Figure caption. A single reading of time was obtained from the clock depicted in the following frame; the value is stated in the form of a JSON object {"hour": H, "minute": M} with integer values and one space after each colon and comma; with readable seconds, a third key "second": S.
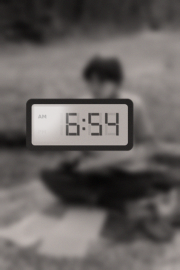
{"hour": 6, "minute": 54}
